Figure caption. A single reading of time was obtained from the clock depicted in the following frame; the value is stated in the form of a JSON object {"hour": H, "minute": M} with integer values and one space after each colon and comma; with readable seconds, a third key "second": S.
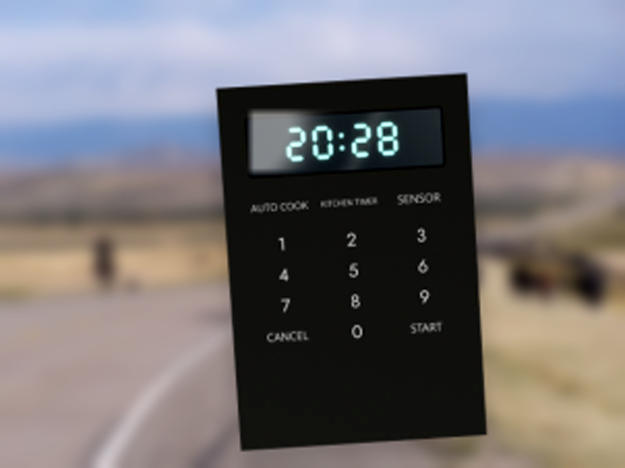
{"hour": 20, "minute": 28}
